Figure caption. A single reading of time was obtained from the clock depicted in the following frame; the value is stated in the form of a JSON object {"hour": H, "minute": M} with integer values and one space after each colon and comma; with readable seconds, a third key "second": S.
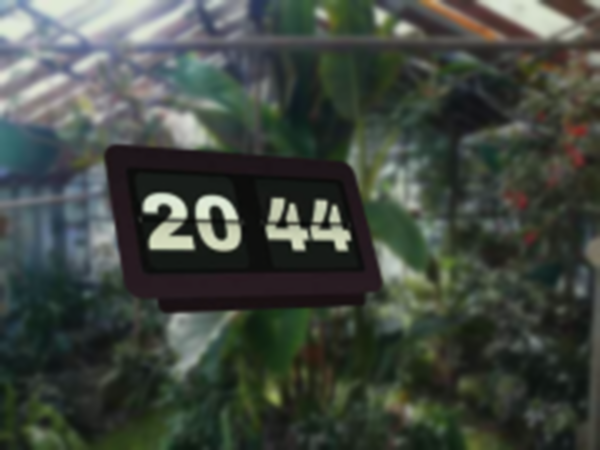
{"hour": 20, "minute": 44}
